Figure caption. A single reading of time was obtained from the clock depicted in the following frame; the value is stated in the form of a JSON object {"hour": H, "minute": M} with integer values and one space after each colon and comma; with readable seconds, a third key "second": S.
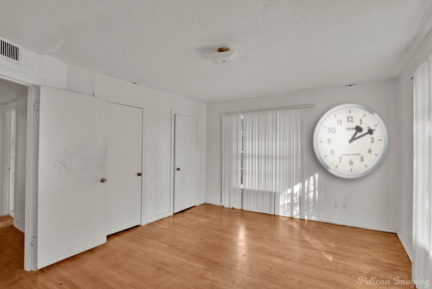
{"hour": 1, "minute": 11}
